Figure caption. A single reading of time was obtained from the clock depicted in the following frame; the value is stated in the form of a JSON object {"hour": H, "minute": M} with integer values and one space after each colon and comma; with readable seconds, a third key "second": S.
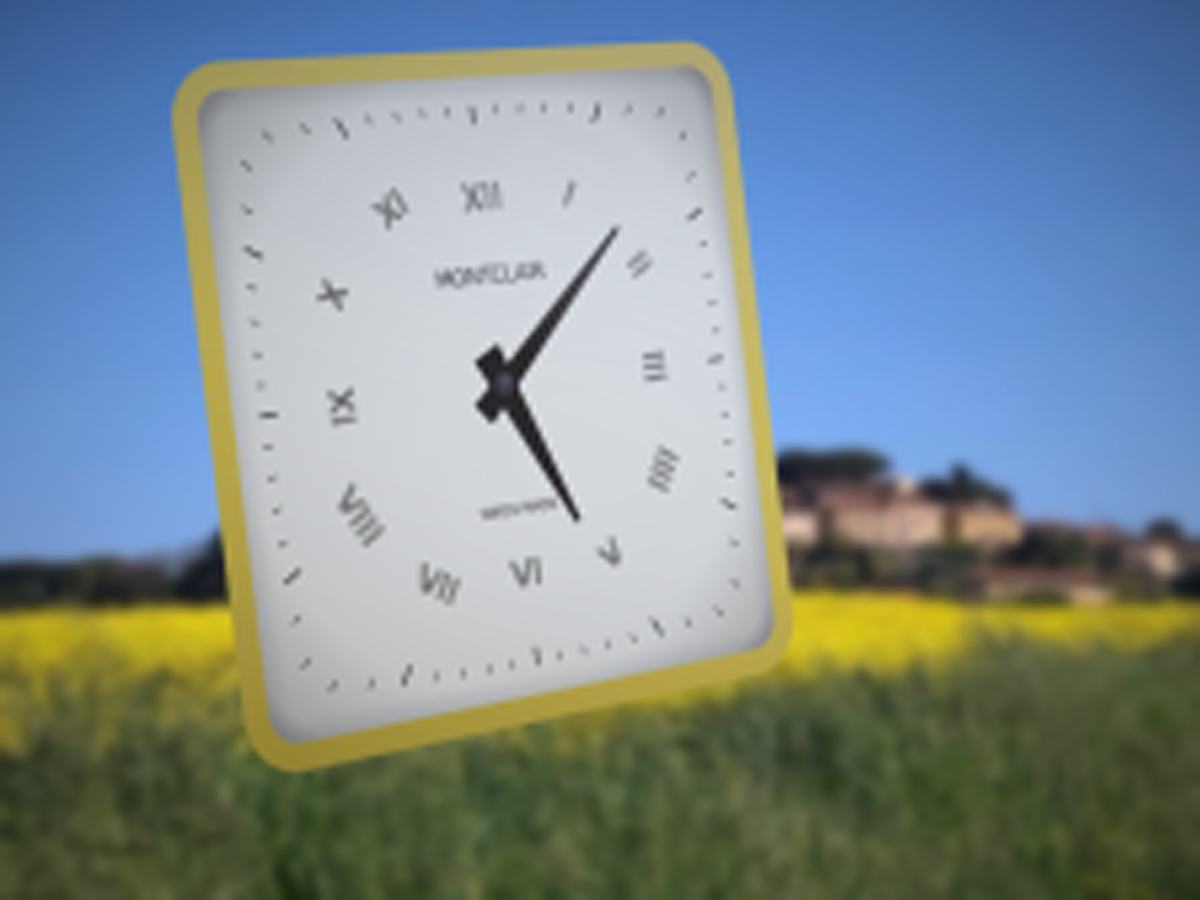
{"hour": 5, "minute": 8}
